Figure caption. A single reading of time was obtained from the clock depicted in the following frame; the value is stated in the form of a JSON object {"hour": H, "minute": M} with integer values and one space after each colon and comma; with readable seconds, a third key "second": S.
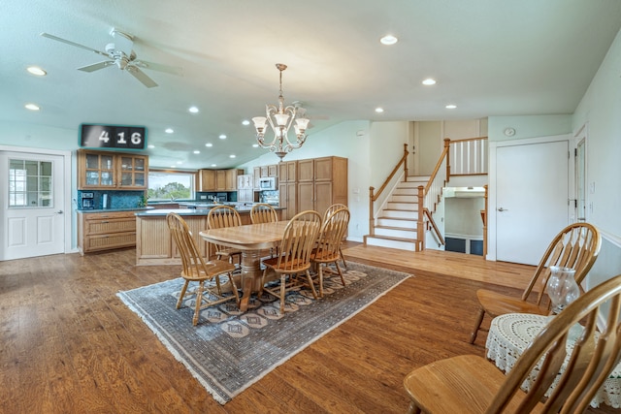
{"hour": 4, "minute": 16}
